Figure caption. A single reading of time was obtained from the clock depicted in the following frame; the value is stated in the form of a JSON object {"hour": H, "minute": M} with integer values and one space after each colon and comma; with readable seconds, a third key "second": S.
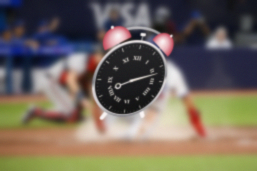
{"hour": 8, "minute": 12}
